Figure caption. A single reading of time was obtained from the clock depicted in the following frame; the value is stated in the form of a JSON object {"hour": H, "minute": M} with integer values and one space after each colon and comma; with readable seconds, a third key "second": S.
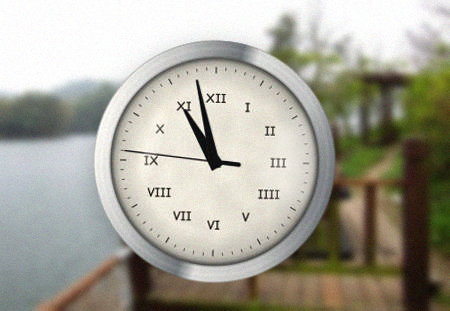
{"hour": 10, "minute": 57, "second": 46}
